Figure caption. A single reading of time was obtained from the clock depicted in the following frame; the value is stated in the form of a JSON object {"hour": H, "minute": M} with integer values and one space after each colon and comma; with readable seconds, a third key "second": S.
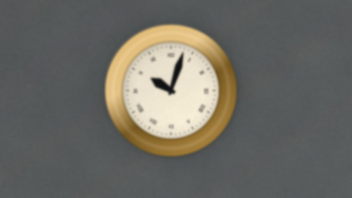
{"hour": 10, "minute": 3}
